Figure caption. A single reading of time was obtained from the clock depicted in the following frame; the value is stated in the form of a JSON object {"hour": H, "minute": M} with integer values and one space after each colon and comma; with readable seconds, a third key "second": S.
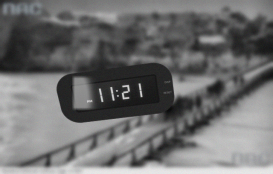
{"hour": 11, "minute": 21}
